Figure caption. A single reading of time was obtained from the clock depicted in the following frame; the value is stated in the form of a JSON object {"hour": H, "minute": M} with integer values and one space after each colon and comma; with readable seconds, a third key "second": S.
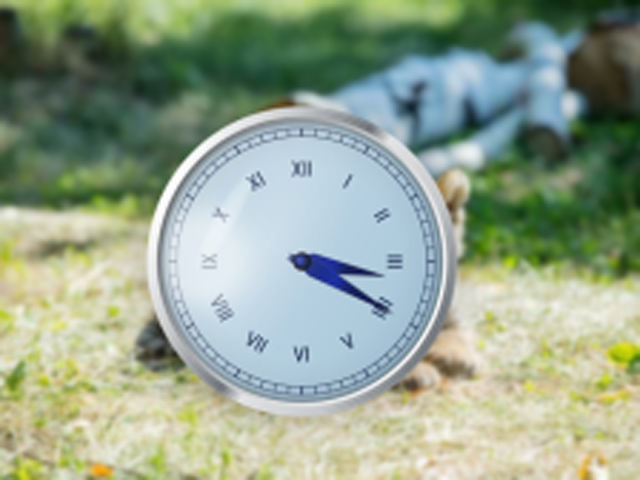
{"hour": 3, "minute": 20}
